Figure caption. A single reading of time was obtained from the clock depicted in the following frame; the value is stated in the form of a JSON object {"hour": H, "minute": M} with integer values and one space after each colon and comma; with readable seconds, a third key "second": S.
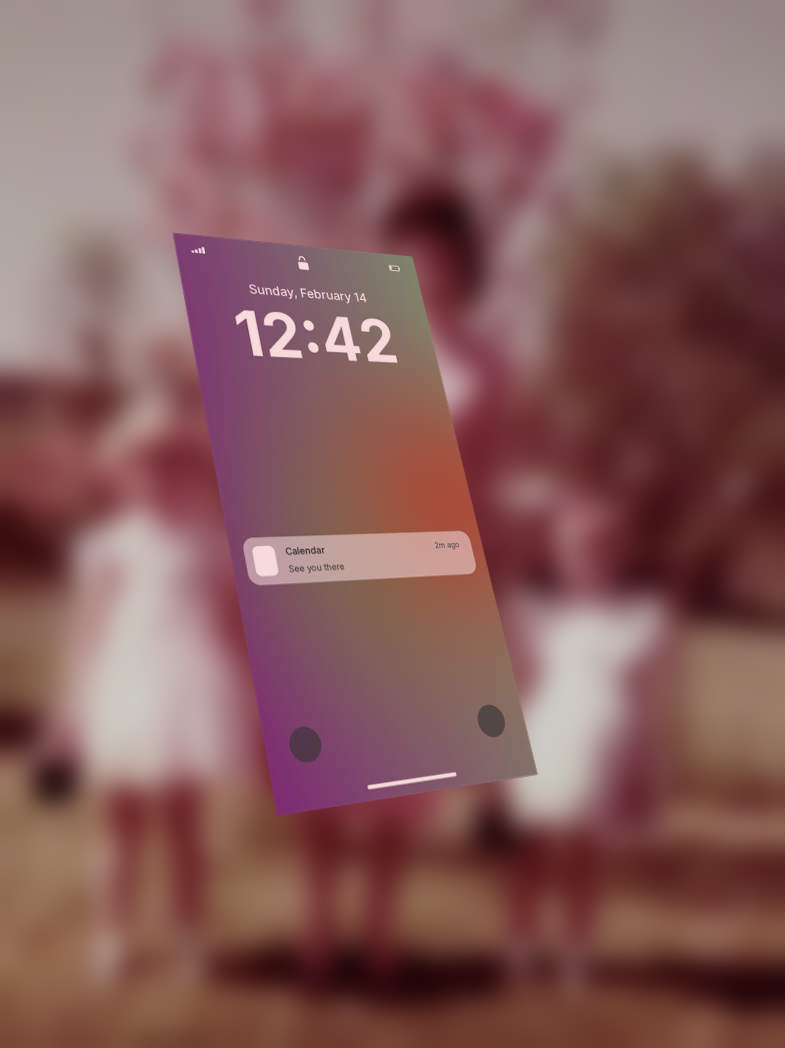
{"hour": 12, "minute": 42}
